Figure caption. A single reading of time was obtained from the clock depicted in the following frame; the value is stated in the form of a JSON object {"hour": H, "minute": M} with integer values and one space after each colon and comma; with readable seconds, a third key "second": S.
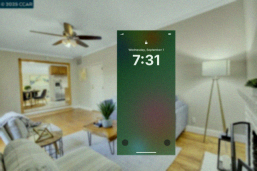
{"hour": 7, "minute": 31}
